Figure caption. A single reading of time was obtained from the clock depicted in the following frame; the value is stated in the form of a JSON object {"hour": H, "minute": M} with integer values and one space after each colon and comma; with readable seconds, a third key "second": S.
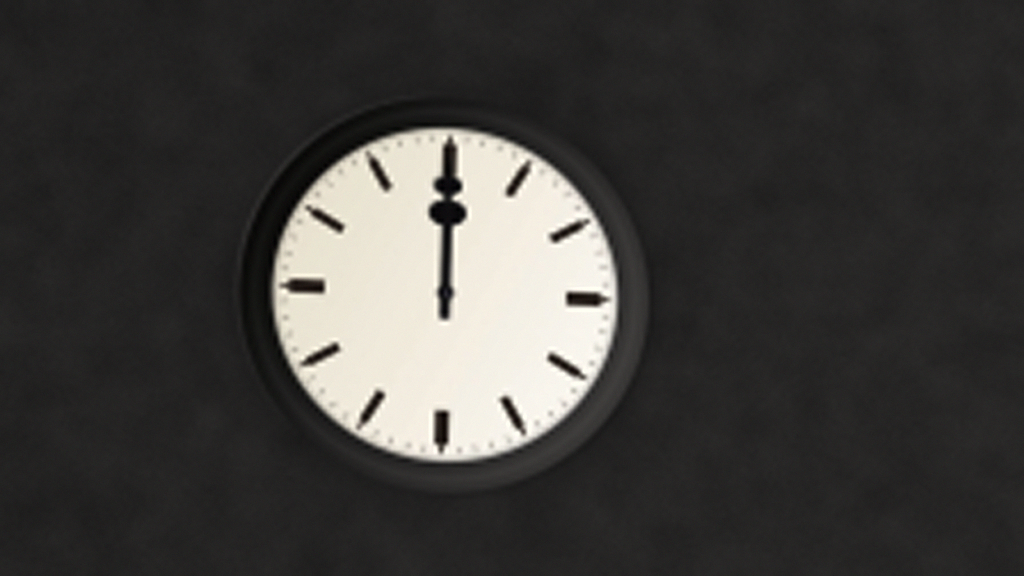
{"hour": 12, "minute": 0}
